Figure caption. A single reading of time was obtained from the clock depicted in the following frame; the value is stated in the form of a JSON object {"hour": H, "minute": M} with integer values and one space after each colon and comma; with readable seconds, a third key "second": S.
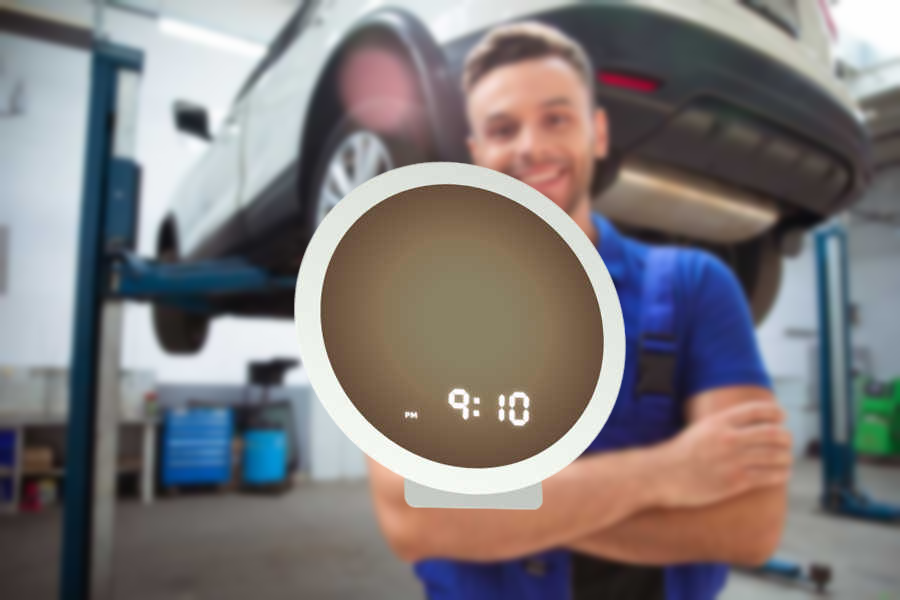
{"hour": 9, "minute": 10}
